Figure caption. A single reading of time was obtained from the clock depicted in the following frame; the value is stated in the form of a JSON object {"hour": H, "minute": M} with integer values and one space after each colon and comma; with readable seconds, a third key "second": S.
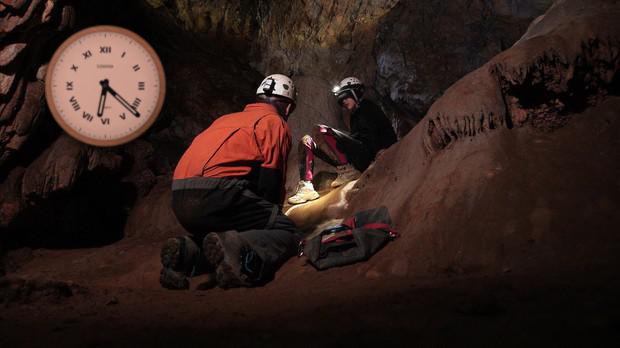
{"hour": 6, "minute": 22}
